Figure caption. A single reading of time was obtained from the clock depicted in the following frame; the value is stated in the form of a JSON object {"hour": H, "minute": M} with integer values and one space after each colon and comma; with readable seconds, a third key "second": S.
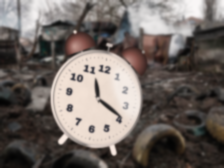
{"hour": 11, "minute": 19}
